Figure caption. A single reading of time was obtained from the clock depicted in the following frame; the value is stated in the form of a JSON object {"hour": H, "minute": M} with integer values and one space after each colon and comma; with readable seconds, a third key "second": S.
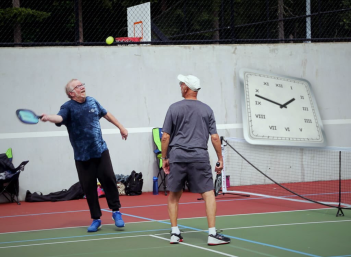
{"hour": 1, "minute": 48}
